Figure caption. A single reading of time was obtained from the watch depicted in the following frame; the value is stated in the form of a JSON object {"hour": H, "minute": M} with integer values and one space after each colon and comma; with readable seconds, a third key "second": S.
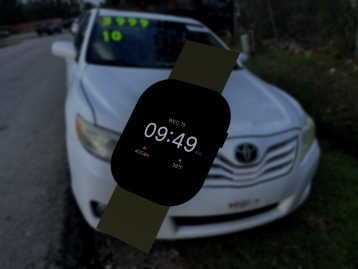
{"hour": 9, "minute": 49}
